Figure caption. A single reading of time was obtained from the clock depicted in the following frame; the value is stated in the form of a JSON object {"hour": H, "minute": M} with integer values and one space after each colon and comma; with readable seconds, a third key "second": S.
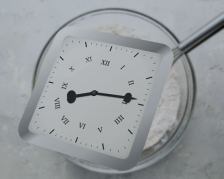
{"hour": 8, "minute": 14}
